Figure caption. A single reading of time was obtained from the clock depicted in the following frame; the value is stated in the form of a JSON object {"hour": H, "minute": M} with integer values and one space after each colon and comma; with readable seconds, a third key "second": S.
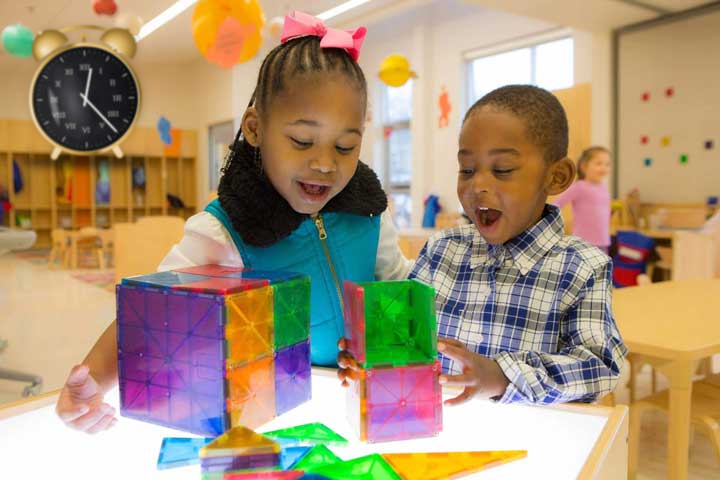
{"hour": 12, "minute": 23}
